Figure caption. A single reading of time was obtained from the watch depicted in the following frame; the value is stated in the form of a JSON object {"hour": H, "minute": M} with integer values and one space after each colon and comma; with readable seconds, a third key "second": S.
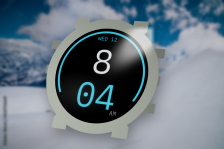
{"hour": 8, "minute": 4}
